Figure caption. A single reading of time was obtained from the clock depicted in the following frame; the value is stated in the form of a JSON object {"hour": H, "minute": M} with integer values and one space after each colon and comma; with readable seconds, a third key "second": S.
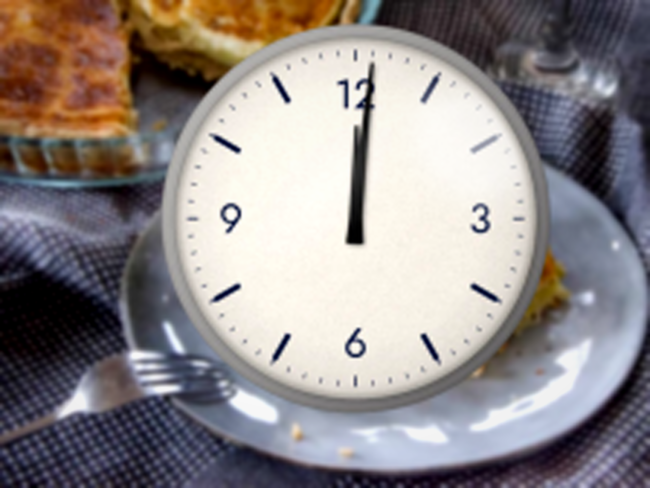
{"hour": 12, "minute": 1}
